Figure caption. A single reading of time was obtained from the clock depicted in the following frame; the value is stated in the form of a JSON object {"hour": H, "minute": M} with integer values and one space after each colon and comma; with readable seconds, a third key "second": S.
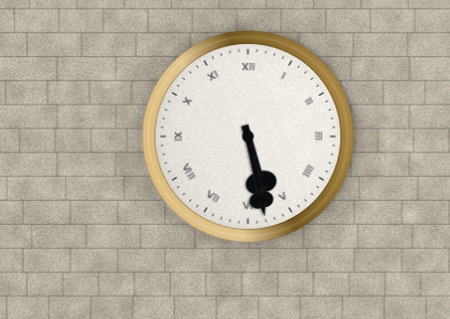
{"hour": 5, "minute": 28}
